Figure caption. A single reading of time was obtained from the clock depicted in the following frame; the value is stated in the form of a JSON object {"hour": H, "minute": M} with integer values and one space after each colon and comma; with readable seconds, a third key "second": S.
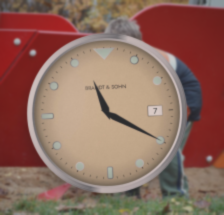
{"hour": 11, "minute": 20}
